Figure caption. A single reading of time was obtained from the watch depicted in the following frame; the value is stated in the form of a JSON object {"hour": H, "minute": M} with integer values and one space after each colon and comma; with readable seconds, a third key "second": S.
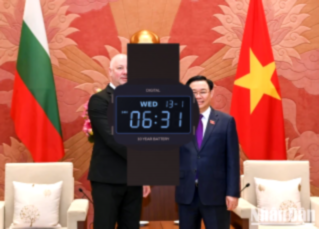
{"hour": 6, "minute": 31}
